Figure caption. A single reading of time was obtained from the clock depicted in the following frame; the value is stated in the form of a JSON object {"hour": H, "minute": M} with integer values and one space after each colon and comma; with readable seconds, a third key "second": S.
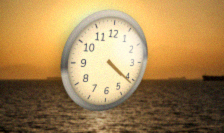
{"hour": 4, "minute": 21}
